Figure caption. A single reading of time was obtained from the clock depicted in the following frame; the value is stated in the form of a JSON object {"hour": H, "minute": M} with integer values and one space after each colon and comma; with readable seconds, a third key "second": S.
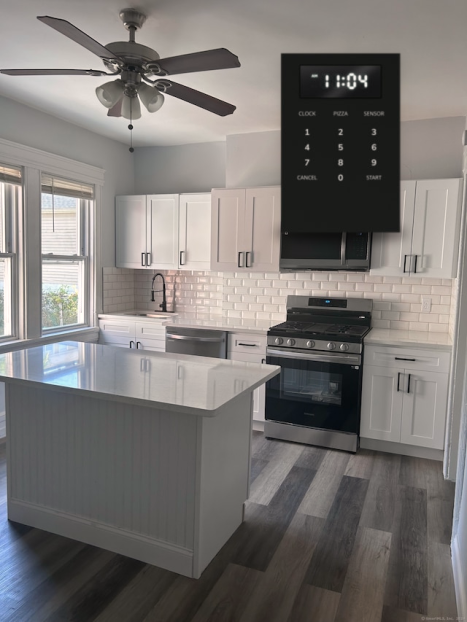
{"hour": 11, "minute": 4}
